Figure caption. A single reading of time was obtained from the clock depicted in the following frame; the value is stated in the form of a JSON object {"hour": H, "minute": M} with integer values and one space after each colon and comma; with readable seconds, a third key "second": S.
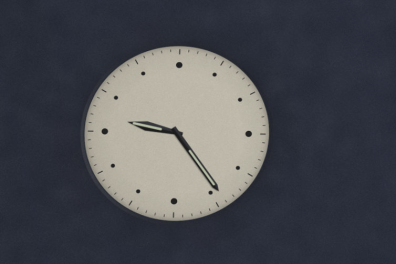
{"hour": 9, "minute": 24}
